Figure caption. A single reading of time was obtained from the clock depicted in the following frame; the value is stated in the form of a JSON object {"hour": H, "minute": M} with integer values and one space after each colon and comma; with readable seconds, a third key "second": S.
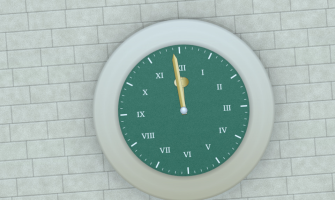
{"hour": 11, "minute": 59}
